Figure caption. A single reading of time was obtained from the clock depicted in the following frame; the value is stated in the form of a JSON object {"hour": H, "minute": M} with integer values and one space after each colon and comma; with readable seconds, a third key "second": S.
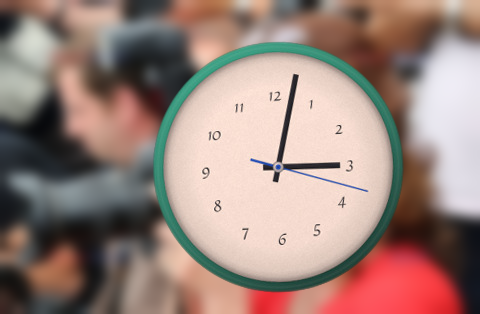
{"hour": 3, "minute": 2, "second": 18}
